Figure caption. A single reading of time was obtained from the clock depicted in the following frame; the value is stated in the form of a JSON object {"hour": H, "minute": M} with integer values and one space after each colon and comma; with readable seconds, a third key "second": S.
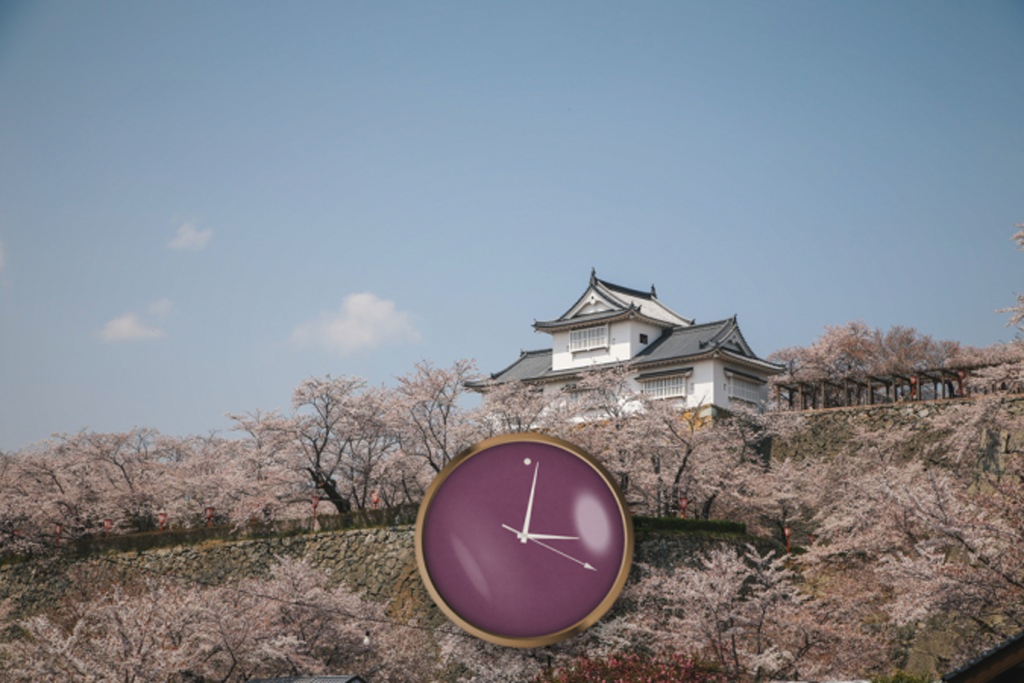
{"hour": 3, "minute": 1, "second": 19}
